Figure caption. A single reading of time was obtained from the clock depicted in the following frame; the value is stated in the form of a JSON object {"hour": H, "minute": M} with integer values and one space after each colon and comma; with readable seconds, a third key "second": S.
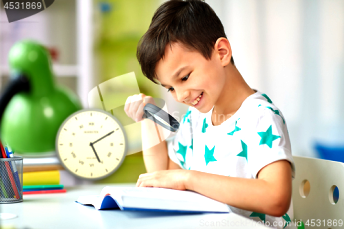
{"hour": 5, "minute": 10}
